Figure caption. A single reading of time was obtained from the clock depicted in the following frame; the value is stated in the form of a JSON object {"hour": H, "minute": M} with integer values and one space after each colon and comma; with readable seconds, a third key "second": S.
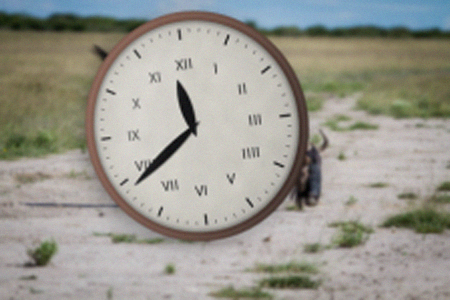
{"hour": 11, "minute": 39}
